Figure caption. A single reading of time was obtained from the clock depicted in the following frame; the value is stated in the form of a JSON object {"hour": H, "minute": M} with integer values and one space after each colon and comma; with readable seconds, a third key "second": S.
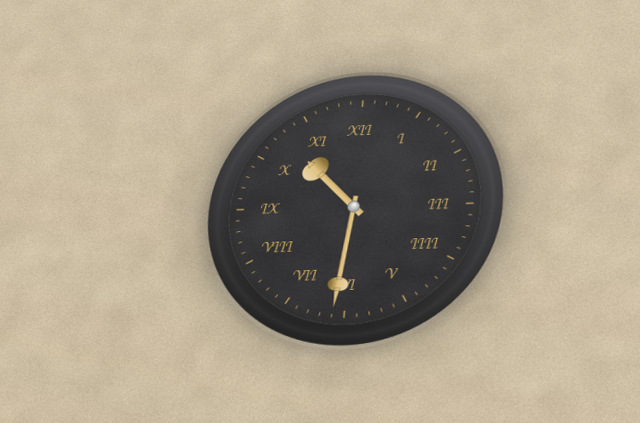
{"hour": 10, "minute": 31}
